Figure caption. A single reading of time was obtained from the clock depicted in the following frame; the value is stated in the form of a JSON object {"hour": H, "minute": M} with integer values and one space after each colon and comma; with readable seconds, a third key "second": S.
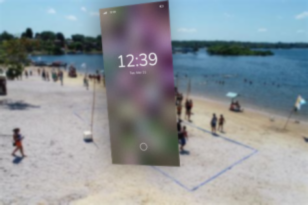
{"hour": 12, "minute": 39}
